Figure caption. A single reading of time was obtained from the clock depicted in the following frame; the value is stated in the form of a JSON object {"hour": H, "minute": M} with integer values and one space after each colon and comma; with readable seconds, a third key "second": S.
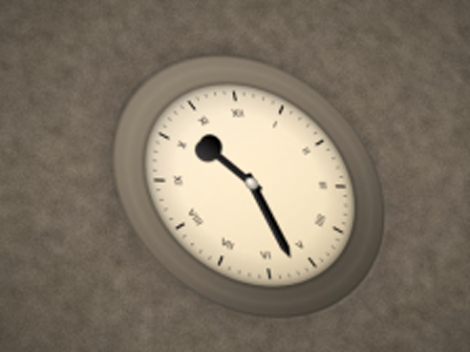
{"hour": 10, "minute": 27}
